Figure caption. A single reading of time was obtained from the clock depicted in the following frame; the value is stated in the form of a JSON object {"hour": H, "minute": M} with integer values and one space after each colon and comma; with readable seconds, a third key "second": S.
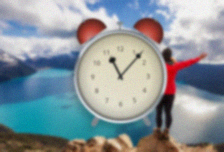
{"hour": 11, "minute": 7}
